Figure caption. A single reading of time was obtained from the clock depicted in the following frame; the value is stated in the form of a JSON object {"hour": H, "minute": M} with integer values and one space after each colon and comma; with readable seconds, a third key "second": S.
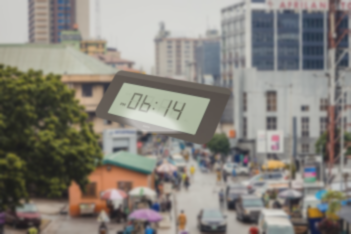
{"hour": 6, "minute": 14}
